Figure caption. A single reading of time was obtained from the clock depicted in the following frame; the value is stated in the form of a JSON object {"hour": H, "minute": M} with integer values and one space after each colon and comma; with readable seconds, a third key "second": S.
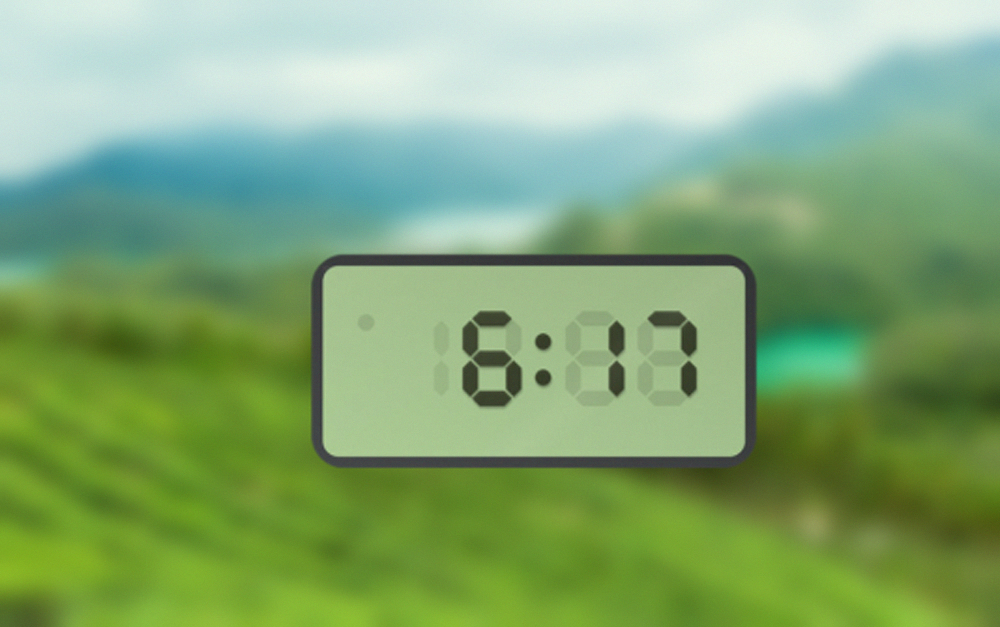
{"hour": 6, "minute": 17}
